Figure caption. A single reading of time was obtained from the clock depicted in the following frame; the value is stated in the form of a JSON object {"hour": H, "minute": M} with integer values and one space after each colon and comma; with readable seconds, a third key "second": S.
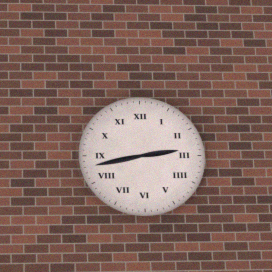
{"hour": 2, "minute": 43}
